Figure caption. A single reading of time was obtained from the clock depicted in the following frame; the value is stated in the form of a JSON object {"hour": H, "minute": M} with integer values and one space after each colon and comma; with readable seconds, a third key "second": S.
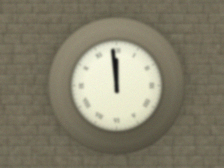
{"hour": 11, "minute": 59}
